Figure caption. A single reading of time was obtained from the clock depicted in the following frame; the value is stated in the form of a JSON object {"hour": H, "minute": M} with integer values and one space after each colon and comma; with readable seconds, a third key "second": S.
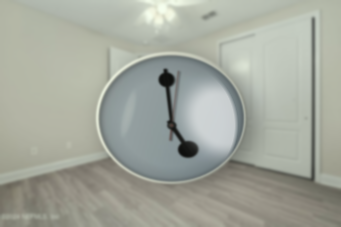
{"hour": 4, "minute": 59, "second": 1}
